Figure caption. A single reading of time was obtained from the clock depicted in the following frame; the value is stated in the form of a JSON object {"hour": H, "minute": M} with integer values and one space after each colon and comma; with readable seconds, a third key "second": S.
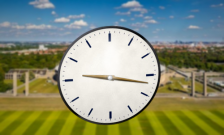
{"hour": 9, "minute": 17}
